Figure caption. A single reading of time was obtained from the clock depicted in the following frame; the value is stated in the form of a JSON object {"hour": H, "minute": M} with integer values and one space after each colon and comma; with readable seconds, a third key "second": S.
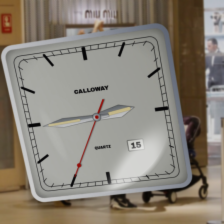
{"hour": 2, "minute": 44, "second": 35}
